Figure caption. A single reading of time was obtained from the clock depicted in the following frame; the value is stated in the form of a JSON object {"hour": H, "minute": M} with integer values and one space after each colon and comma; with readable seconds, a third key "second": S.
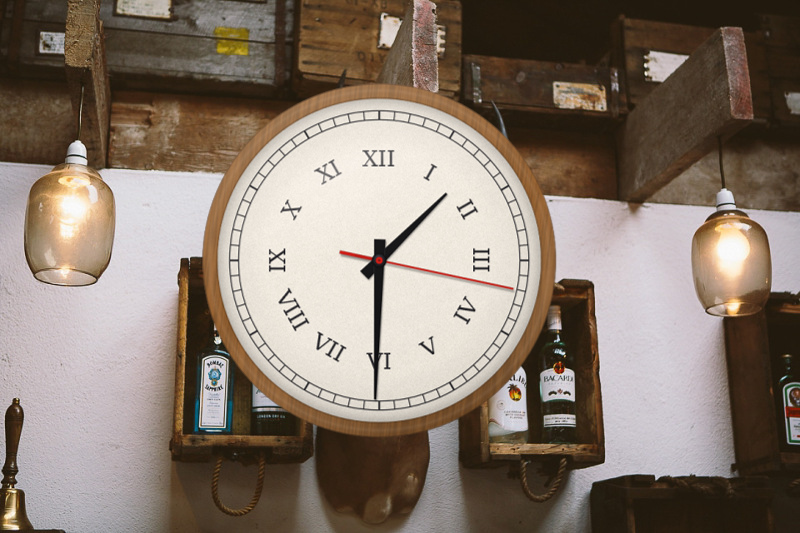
{"hour": 1, "minute": 30, "second": 17}
